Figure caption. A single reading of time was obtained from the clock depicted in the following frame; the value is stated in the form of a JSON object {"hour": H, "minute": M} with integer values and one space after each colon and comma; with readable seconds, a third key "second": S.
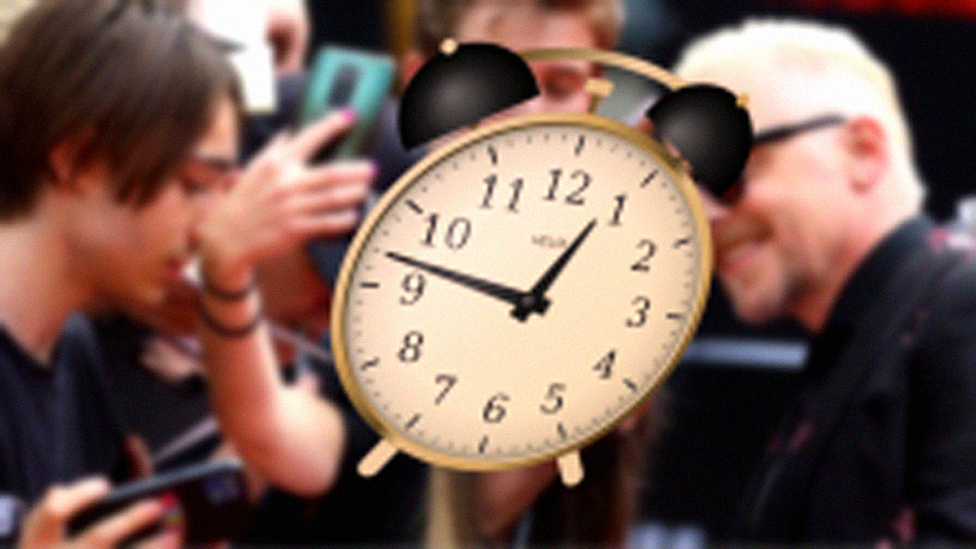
{"hour": 12, "minute": 47}
